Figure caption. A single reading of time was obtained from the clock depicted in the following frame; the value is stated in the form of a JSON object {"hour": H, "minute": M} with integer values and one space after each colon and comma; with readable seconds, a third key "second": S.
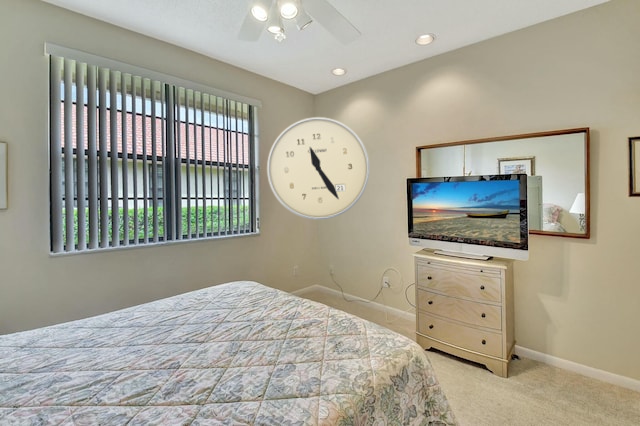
{"hour": 11, "minute": 25}
